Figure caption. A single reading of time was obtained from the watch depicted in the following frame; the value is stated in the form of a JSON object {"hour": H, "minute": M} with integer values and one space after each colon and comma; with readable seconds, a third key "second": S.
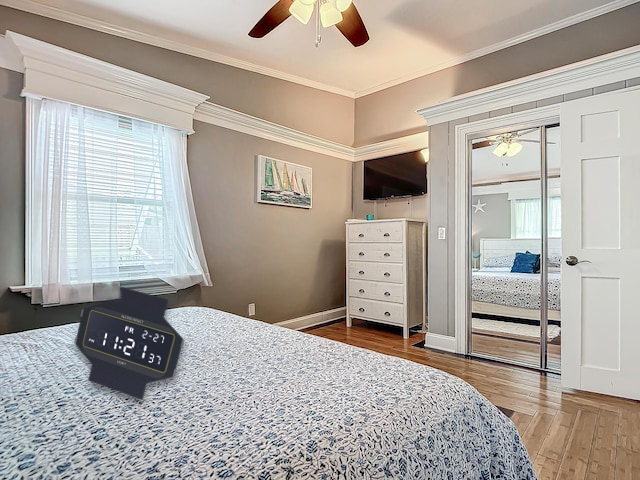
{"hour": 11, "minute": 21, "second": 37}
